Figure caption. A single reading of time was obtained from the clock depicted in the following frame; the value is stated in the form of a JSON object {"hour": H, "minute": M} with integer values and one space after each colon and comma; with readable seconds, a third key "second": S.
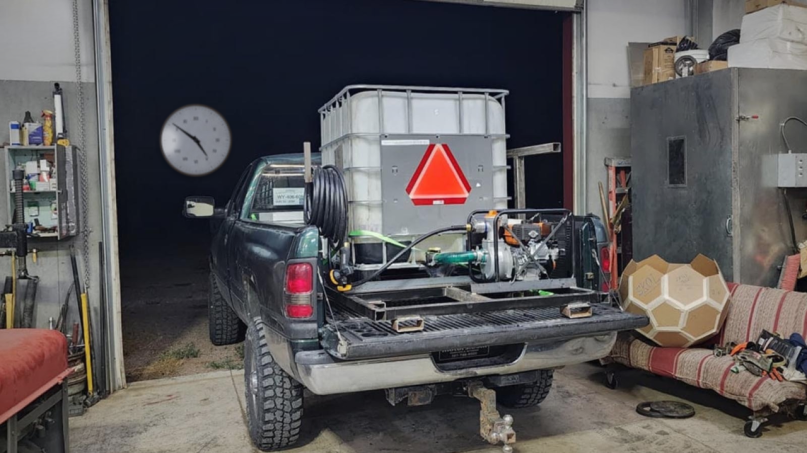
{"hour": 4, "minute": 51}
